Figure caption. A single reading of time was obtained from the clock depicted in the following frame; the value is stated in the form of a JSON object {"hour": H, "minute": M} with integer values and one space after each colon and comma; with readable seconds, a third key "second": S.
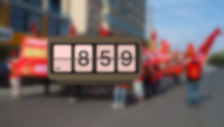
{"hour": 8, "minute": 59}
